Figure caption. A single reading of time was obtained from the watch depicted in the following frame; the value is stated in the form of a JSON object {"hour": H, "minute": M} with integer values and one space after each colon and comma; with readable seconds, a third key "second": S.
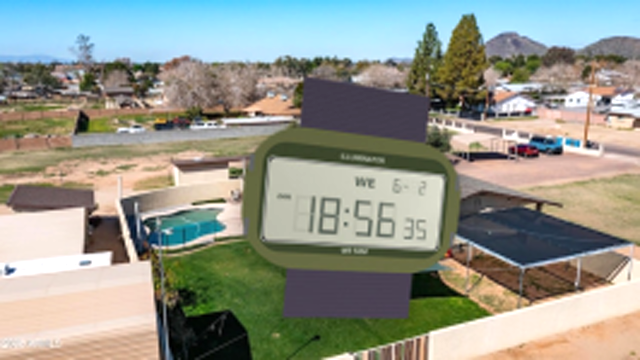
{"hour": 18, "minute": 56, "second": 35}
